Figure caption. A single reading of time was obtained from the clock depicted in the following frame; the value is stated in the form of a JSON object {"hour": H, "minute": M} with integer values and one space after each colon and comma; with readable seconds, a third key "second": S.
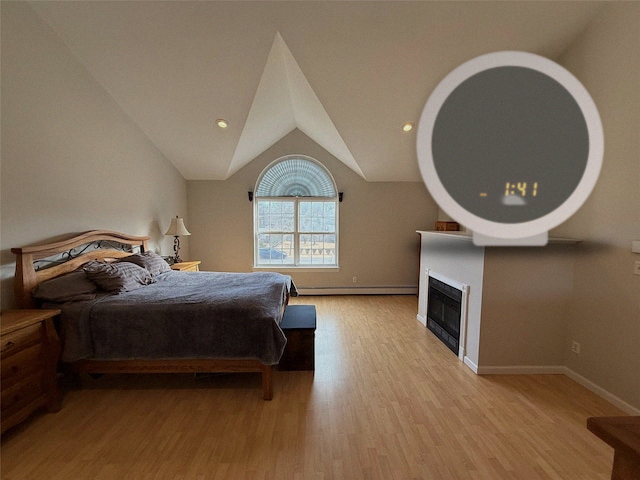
{"hour": 1, "minute": 41}
